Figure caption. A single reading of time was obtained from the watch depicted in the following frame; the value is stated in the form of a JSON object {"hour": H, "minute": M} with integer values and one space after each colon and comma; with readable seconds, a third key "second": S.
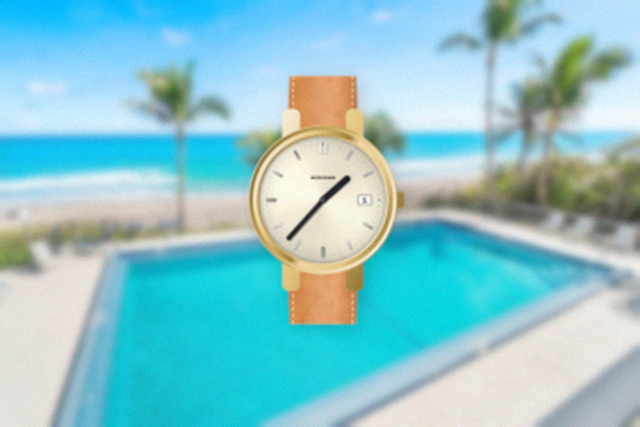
{"hour": 1, "minute": 37}
